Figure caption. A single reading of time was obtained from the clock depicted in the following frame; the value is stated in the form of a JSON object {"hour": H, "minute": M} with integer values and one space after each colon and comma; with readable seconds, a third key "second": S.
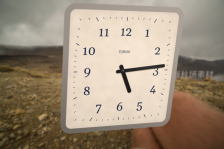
{"hour": 5, "minute": 14}
